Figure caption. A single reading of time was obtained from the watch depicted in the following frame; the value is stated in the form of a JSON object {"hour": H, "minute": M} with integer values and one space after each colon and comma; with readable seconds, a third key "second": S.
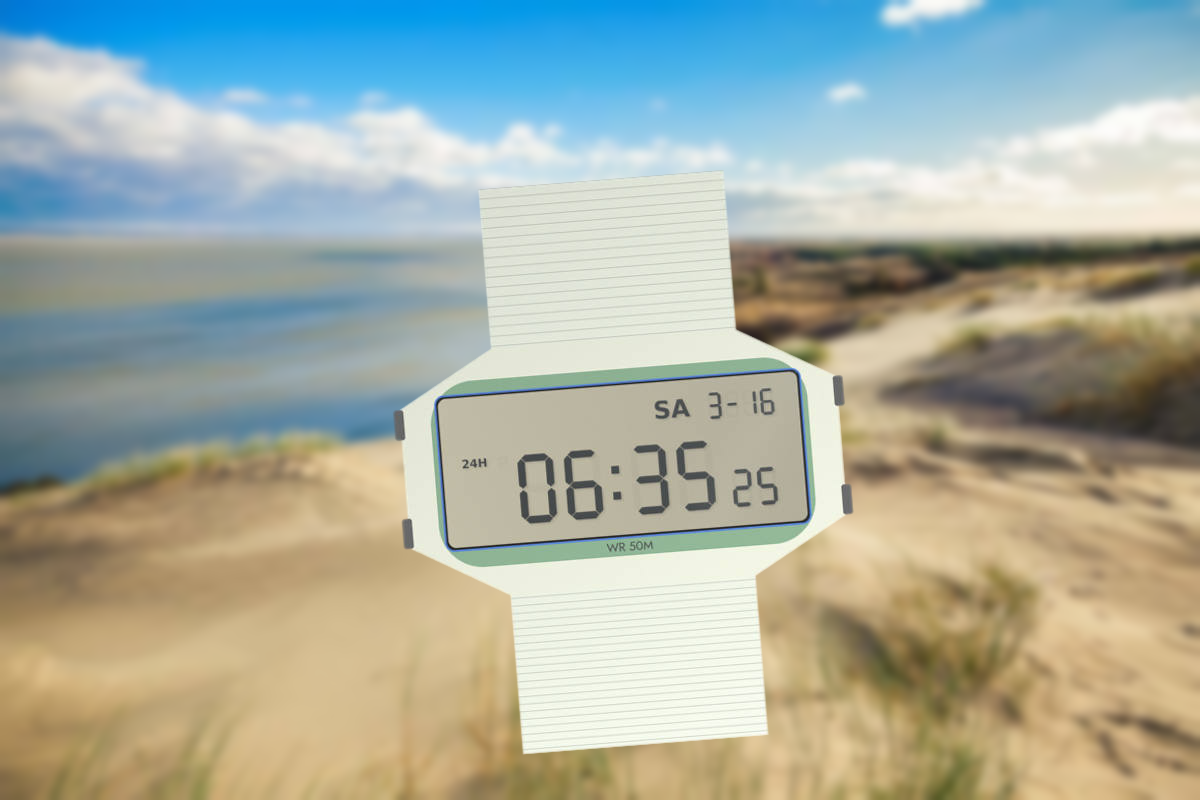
{"hour": 6, "minute": 35, "second": 25}
